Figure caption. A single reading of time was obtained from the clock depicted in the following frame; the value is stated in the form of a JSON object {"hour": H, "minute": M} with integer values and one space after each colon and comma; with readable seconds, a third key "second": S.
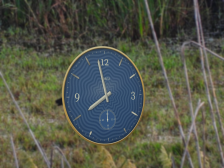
{"hour": 7, "minute": 58}
